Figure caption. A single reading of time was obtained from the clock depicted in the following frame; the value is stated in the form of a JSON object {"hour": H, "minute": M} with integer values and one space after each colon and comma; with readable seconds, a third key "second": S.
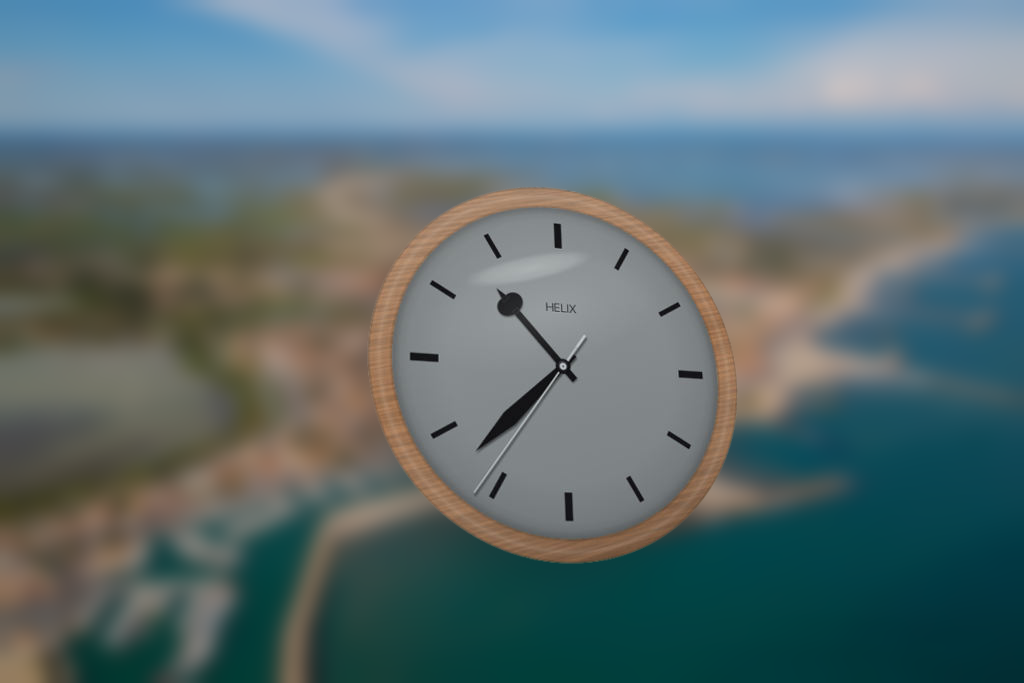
{"hour": 10, "minute": 37, "second": 36}
